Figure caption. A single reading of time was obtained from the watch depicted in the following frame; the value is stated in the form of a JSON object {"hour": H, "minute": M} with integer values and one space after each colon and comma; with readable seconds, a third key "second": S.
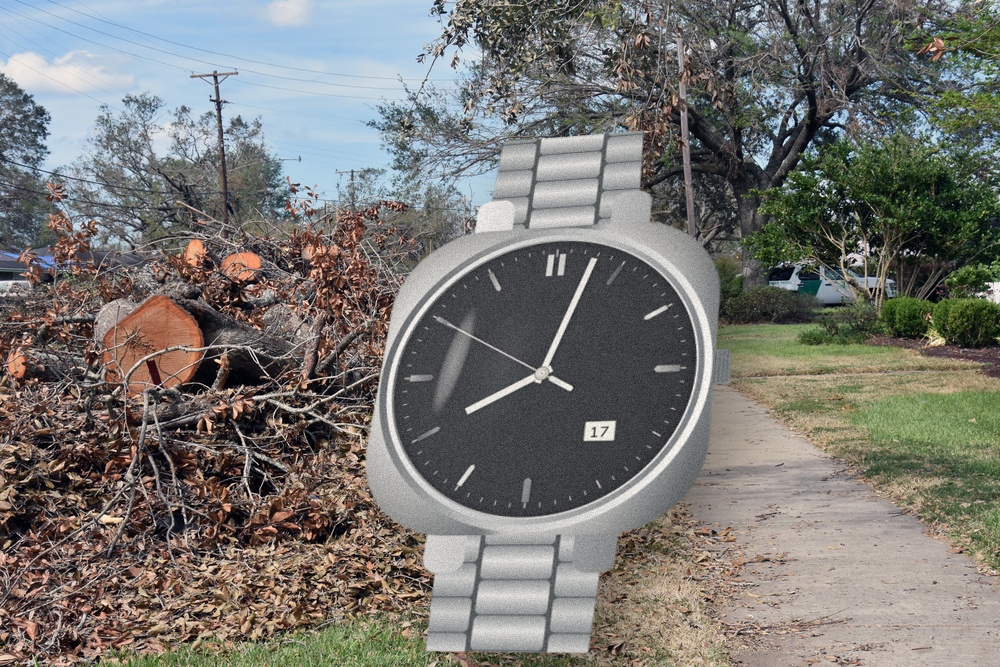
{"hour": 8, "minute": 2, "second": 50}
